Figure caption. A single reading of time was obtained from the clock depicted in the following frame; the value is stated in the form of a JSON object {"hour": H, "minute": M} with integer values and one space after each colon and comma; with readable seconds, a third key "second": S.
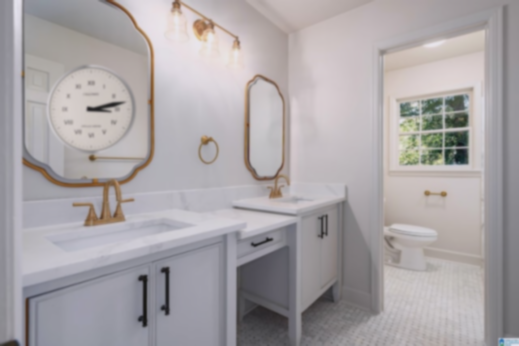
{"hour": 3, "minute": 13}
